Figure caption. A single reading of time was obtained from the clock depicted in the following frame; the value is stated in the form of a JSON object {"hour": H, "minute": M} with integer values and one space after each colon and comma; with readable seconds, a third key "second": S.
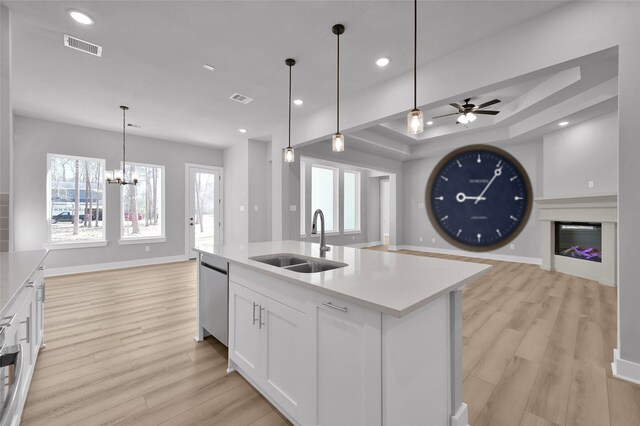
{"hour": 9, "minute": 6}
